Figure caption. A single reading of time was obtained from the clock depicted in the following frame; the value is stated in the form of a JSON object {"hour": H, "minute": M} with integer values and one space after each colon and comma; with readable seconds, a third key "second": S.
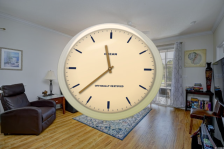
{"hour": 11, "minute": 38}
